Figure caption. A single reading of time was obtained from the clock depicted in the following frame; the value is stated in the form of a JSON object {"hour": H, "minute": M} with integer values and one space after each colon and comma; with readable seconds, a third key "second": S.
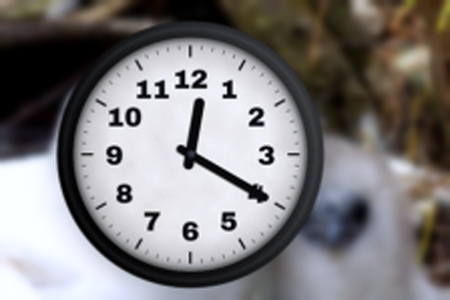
{"hour": 12, "minute": 20}
